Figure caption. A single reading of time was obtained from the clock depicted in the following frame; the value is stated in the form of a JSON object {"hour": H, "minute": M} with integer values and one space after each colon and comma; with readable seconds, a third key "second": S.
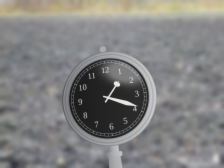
{"hour": 1, "minute": 19}
